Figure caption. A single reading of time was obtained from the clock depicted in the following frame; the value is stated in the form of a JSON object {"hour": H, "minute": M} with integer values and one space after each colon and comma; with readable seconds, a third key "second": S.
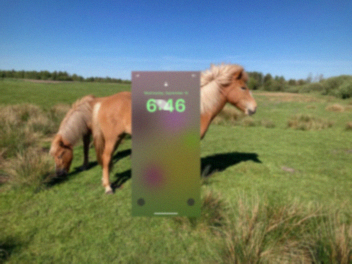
{"hour": 6, "minute": 46}
